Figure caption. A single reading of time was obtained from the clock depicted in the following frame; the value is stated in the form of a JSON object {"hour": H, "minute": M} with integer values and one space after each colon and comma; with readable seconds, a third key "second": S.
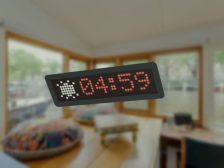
{"hour": 4, "minute": 59}
